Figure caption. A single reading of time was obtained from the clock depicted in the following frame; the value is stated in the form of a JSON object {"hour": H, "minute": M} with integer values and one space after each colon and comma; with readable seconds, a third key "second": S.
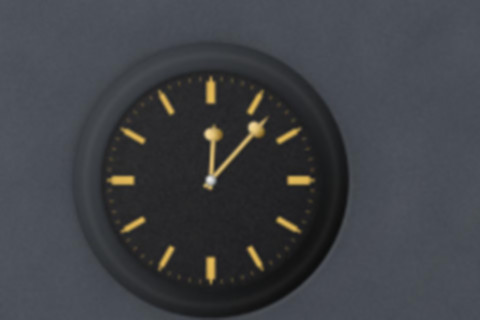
{"hour": 12, "minute": 7}
